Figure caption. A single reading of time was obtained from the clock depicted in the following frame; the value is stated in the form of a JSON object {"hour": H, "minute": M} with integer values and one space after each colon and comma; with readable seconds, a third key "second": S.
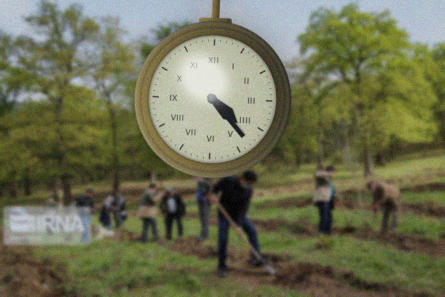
{"hour": 4, "minute": 23}
